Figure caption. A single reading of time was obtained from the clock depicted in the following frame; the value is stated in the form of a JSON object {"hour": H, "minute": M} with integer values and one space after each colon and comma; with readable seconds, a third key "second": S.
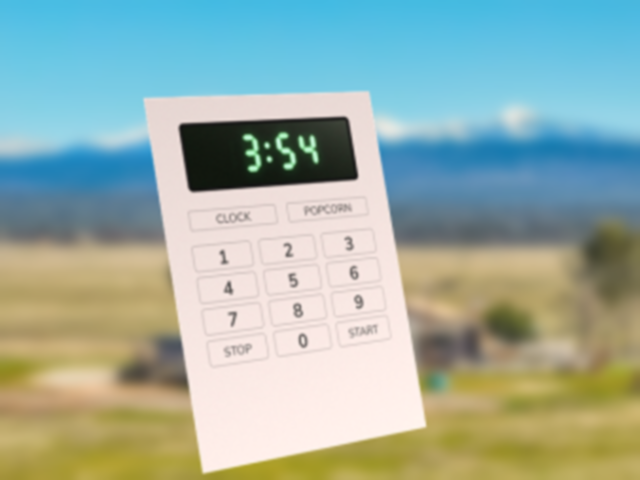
{"hour": 3, "minute": 54}
